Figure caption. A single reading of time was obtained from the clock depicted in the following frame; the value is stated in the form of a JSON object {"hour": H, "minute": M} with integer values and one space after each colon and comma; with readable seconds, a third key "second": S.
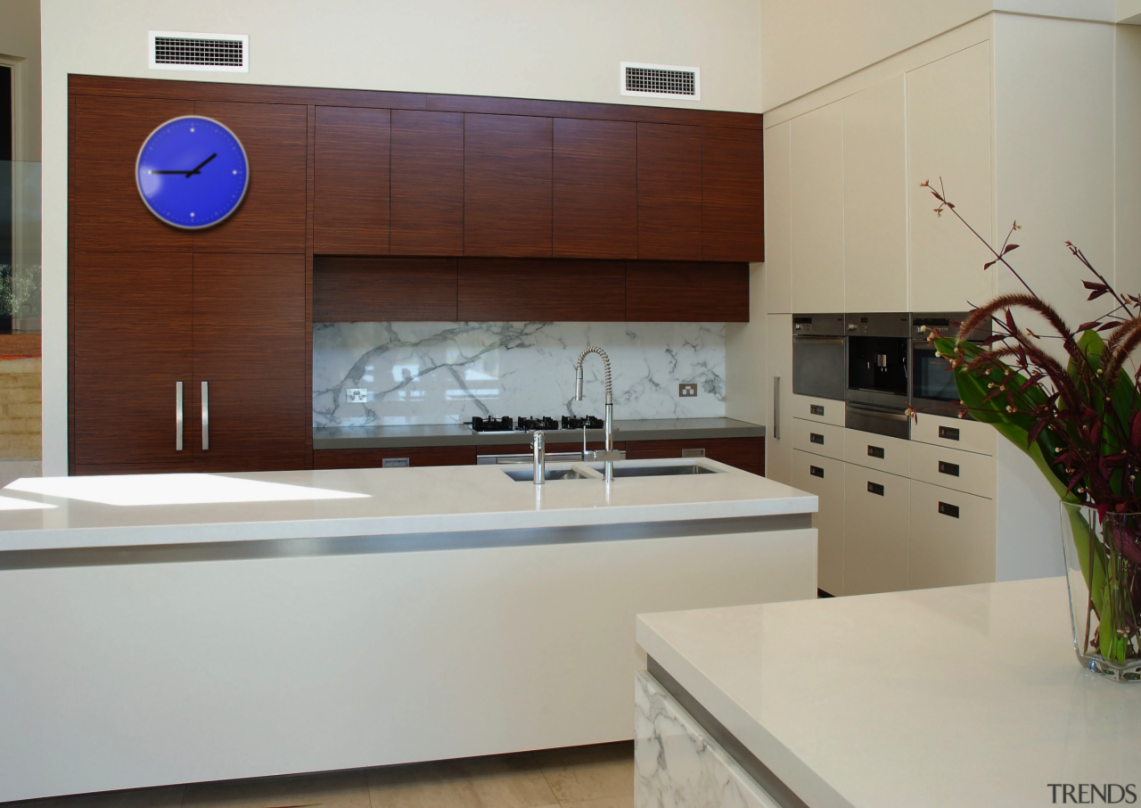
{"hour": 1, "minute": 45}
